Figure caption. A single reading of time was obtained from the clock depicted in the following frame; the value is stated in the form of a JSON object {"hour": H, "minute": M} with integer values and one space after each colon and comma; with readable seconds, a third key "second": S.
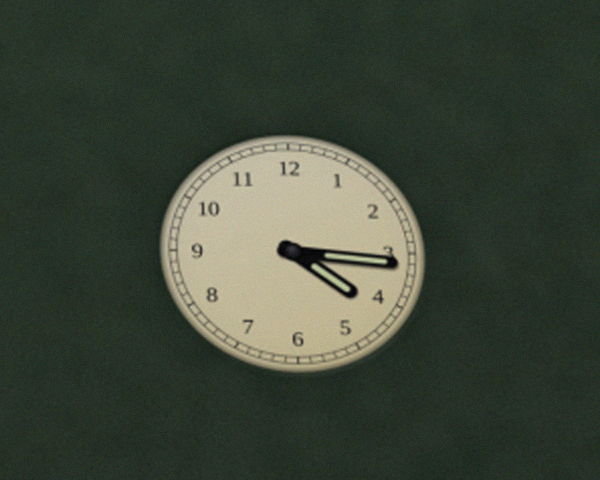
{"hour": 4, "minute": 16}
